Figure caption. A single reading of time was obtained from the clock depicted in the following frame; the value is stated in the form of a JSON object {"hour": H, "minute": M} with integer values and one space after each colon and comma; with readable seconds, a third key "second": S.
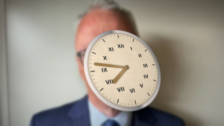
{"hour": 7, "minute": 47}
